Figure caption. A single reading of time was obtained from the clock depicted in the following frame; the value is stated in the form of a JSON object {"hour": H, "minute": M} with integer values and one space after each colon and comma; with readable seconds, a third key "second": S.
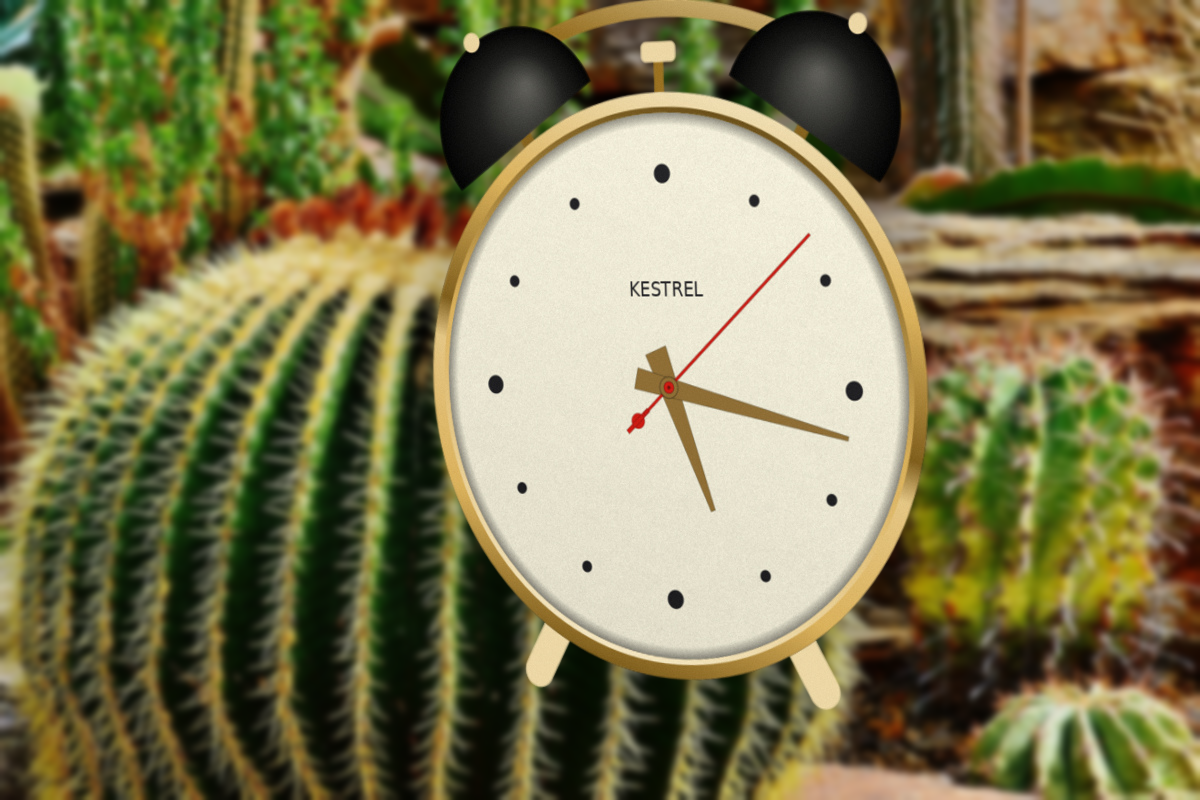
{"hour": 5, "minute": 17, "second": 8}
